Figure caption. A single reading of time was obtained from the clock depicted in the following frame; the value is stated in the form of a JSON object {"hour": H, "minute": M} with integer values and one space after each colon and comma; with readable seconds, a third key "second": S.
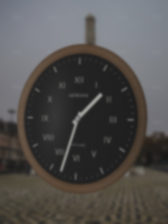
{"hour": 1, "minute": 33}
